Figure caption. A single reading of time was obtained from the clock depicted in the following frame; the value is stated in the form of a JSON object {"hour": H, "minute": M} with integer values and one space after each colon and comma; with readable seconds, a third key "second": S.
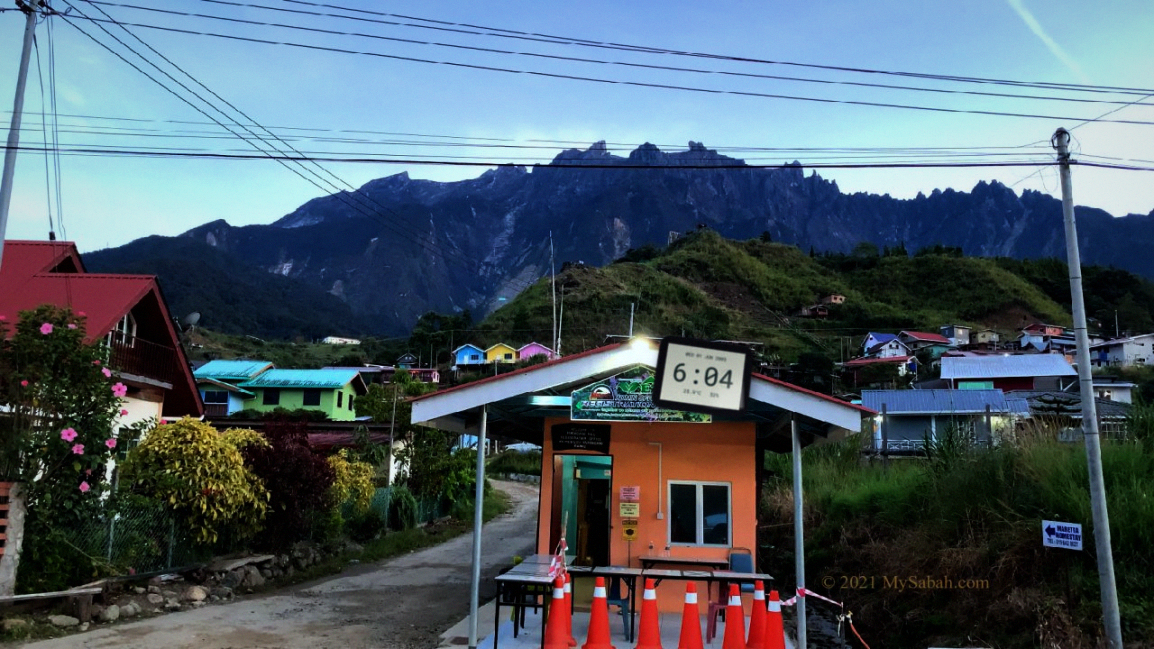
{"hour": 6, "minute": 4}
